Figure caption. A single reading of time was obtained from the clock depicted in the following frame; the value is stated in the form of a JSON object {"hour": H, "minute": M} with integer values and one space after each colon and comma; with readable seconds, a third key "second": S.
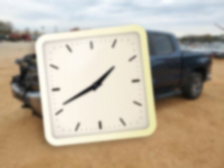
{"hour": 1, "minute": 41}
